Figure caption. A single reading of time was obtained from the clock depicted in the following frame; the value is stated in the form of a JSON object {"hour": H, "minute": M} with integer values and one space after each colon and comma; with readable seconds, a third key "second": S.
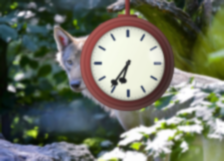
{"hour": 6, "minute": 36}
